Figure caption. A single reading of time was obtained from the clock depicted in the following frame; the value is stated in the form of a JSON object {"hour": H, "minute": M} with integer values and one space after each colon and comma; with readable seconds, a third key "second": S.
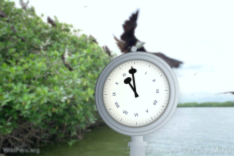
{"hour": 10, "minute": 59}
